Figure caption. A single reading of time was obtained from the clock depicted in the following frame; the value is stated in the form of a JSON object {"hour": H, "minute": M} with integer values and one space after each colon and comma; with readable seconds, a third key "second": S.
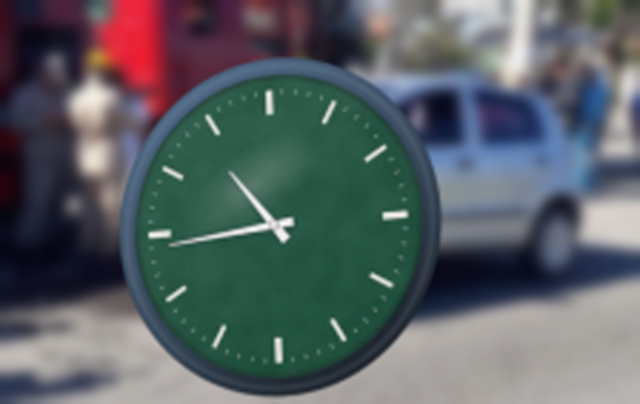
{"hour": 10, "minute": 44}
